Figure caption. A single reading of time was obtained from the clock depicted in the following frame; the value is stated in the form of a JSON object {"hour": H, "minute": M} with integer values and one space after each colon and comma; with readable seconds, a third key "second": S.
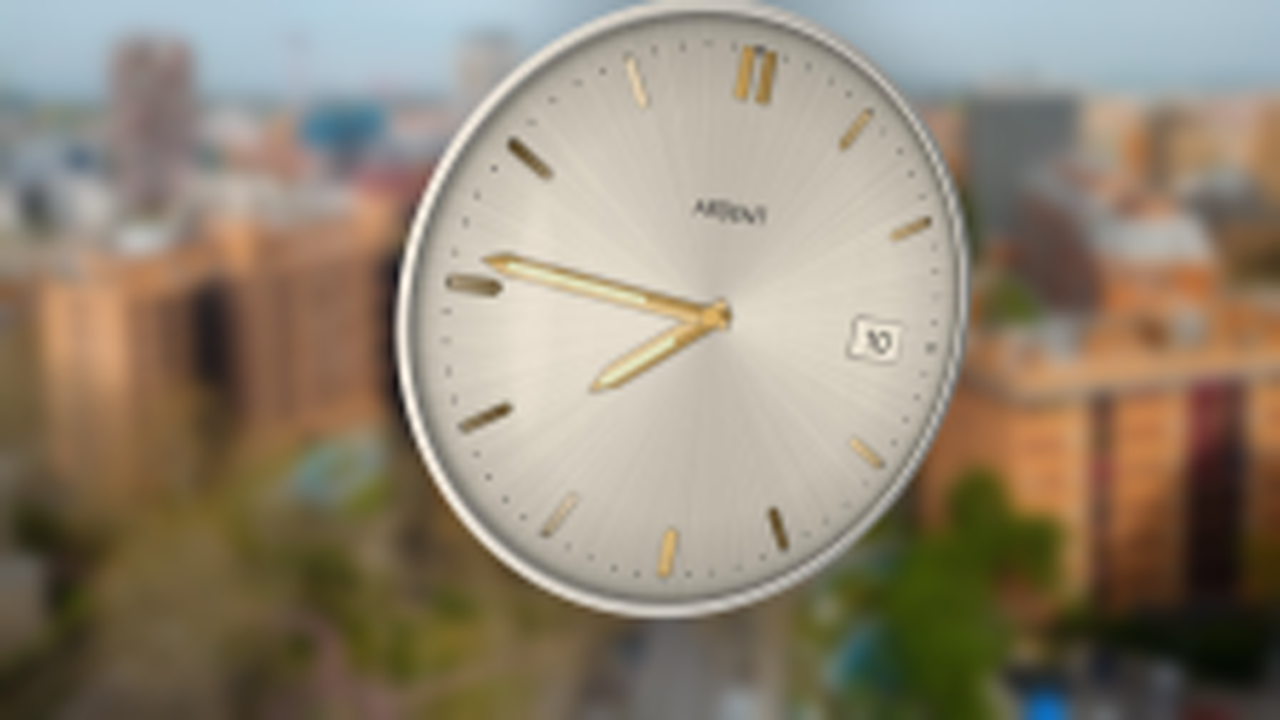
{"hour": 7, "minute": 46}
